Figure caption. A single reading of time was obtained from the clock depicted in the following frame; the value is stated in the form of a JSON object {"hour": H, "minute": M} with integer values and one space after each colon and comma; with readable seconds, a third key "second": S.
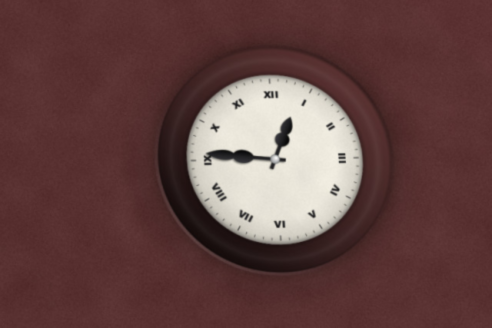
{"hour": 12, "minute": 46}
